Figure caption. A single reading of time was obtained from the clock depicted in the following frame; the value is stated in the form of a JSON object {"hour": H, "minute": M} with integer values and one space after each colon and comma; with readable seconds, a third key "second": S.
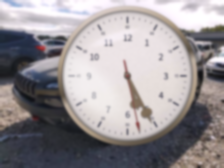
{"hour": 5, "minute": 25, "second": 28}
